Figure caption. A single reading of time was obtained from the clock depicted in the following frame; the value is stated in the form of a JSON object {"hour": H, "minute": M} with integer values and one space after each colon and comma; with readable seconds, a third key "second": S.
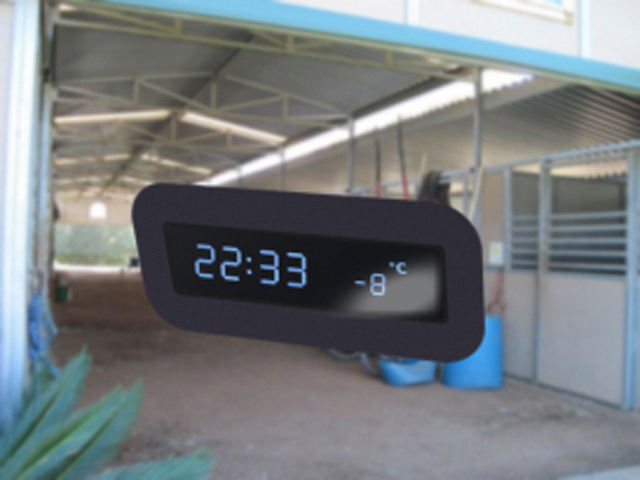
{"hour": 22, "minute": 33}
